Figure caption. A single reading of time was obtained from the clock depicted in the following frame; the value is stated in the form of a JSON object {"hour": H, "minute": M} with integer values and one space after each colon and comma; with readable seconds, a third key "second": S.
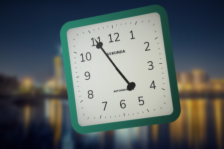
{"hour": 4, "minute": 55}
